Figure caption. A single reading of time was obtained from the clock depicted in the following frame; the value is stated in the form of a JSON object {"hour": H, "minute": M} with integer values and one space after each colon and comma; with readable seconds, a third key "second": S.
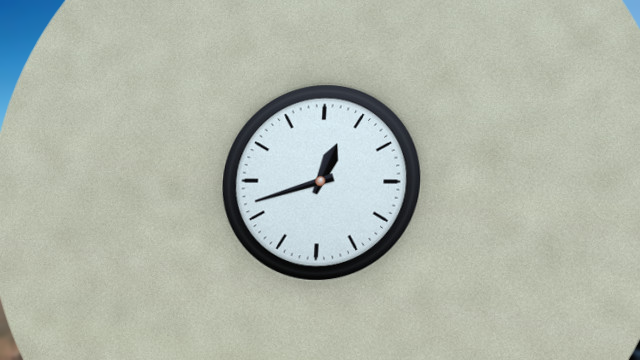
{"hour": 12, "minute": 42}
